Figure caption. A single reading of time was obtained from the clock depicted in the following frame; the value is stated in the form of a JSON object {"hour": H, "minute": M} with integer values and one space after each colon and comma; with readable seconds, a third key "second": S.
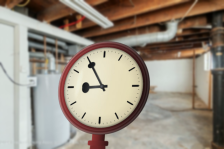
{"hour": 8, "minute": 55}
